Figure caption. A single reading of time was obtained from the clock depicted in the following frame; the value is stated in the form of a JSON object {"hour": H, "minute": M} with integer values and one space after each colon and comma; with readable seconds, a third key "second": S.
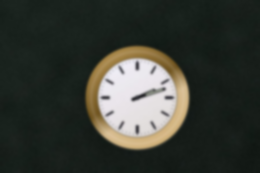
{"hour": 2, "minute": 12}
